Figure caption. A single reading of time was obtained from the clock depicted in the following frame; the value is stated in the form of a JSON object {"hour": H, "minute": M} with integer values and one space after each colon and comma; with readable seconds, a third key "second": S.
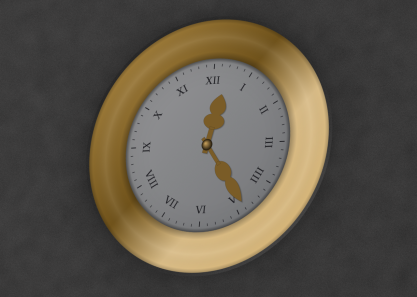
{"hour": 12, "minute": 24}
